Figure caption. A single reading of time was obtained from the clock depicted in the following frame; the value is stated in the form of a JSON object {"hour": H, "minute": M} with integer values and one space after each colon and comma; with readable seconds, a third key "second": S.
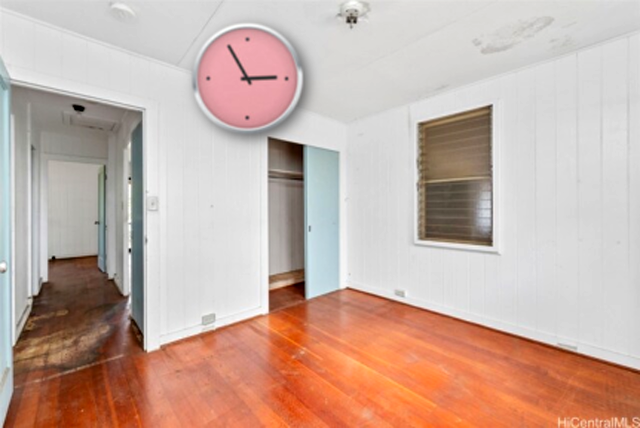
{"hour": 2, "minute": 55}
